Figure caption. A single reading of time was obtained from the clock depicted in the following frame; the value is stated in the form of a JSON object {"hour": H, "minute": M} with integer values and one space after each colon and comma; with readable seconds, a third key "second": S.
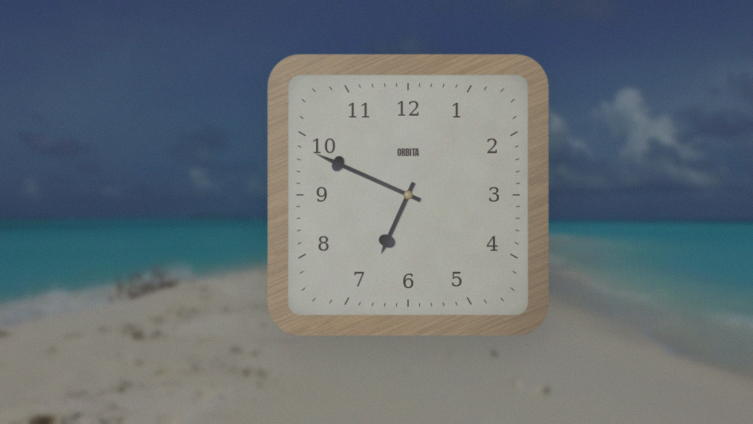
{"hour": 6, "minute": 49}
